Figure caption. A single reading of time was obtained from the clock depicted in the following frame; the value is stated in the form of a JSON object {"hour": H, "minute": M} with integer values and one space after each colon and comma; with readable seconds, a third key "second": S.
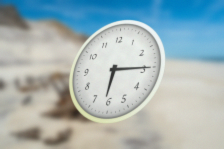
{"hour": 6, "minute": 15}
